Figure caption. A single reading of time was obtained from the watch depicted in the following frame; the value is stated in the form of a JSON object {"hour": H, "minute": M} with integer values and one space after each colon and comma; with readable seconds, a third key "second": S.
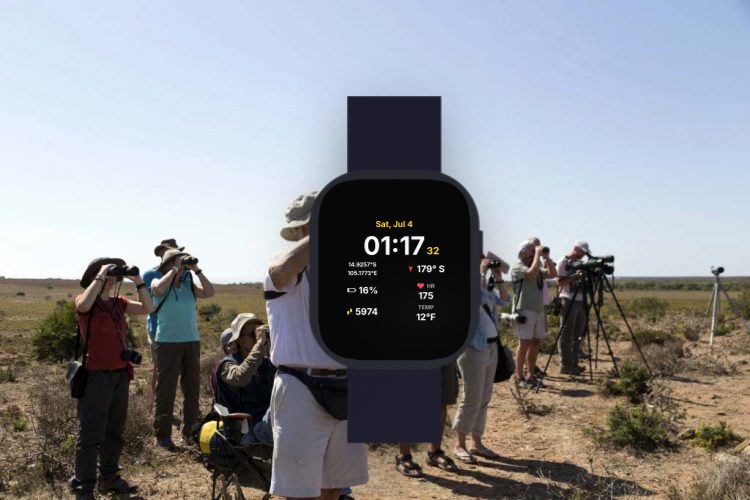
{"hour": 1, "minute": 17, "second": 32}
